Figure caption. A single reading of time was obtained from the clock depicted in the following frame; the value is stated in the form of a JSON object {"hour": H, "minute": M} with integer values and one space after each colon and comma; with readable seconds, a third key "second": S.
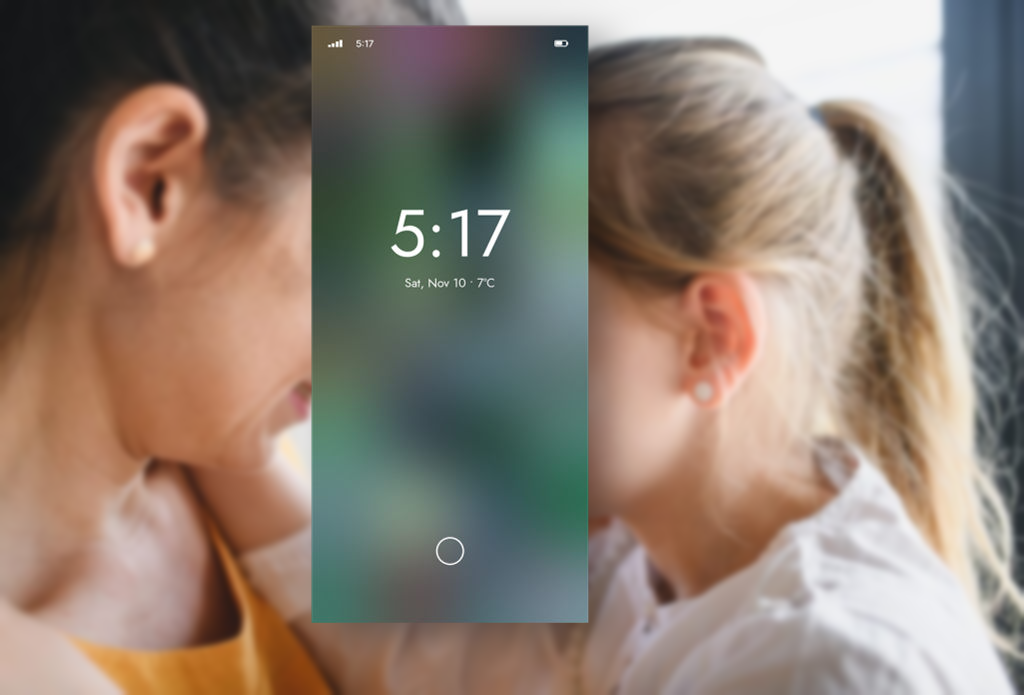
{"hour": 5, "minute": 17}
